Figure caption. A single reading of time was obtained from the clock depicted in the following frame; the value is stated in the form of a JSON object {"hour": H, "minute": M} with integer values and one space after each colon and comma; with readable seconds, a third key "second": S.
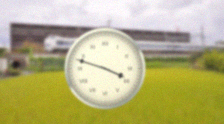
{"hour": 3, "minute": 48}
